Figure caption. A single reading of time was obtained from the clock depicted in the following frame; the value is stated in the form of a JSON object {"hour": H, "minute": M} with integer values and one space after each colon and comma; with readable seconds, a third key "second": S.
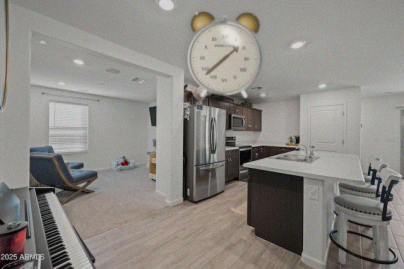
{"hour": 1, "minute": 38}
